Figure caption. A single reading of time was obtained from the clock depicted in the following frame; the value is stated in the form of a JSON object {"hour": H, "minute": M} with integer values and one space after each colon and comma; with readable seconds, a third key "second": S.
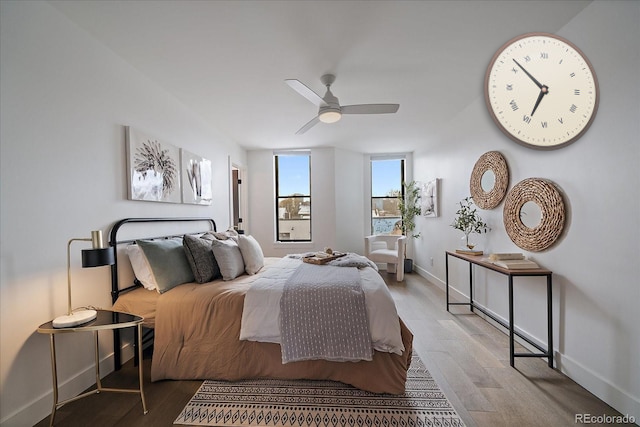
{"hour": 6, "minute": 52}
